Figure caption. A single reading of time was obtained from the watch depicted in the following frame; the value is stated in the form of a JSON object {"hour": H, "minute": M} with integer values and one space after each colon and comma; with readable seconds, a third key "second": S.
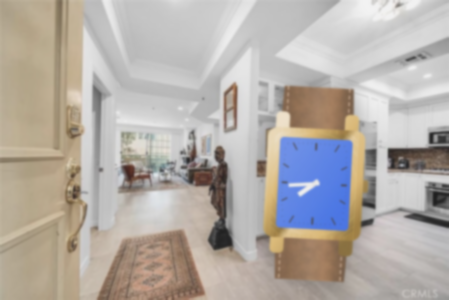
{"hour": 7, "minute": 44}
